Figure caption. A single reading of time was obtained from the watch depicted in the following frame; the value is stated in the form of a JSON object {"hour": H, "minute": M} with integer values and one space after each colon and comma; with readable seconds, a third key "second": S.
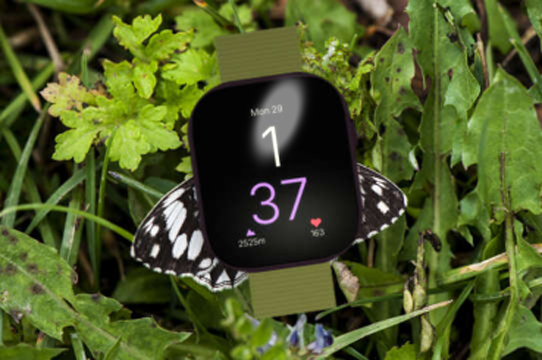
{"hour": 1, "minute": 37}
